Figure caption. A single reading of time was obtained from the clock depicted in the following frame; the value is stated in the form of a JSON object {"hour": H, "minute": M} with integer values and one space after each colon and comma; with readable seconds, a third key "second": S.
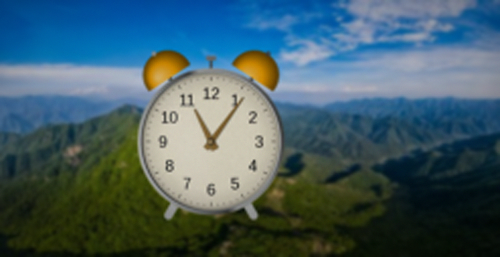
{"hour": 11, "minute": 6}
